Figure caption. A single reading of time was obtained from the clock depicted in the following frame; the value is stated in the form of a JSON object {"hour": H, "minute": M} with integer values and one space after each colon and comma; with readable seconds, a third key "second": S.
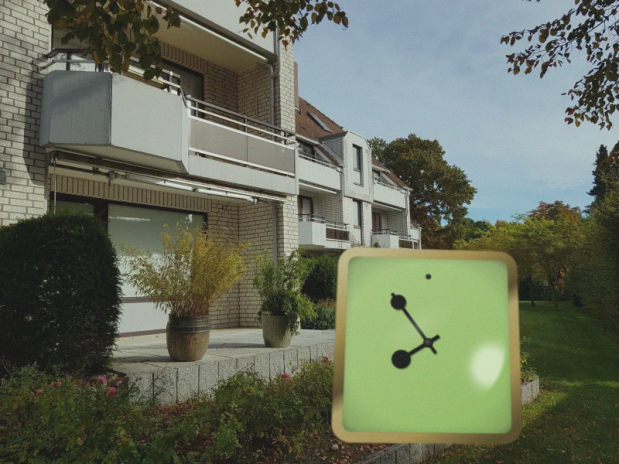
{"hour": 7, "minute": 54}
